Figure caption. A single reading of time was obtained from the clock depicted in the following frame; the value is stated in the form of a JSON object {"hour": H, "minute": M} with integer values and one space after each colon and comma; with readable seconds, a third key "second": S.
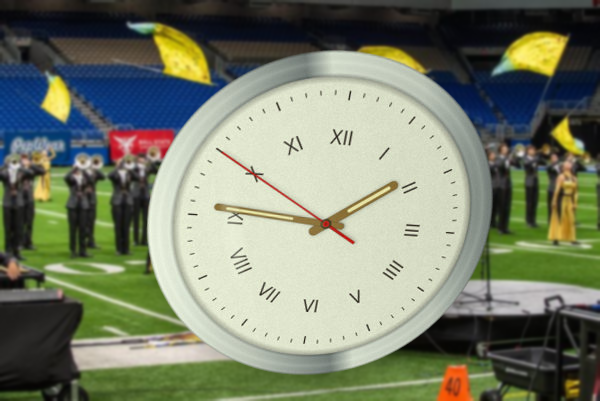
{"hour": 1, "minute": 45, "second": 50}
